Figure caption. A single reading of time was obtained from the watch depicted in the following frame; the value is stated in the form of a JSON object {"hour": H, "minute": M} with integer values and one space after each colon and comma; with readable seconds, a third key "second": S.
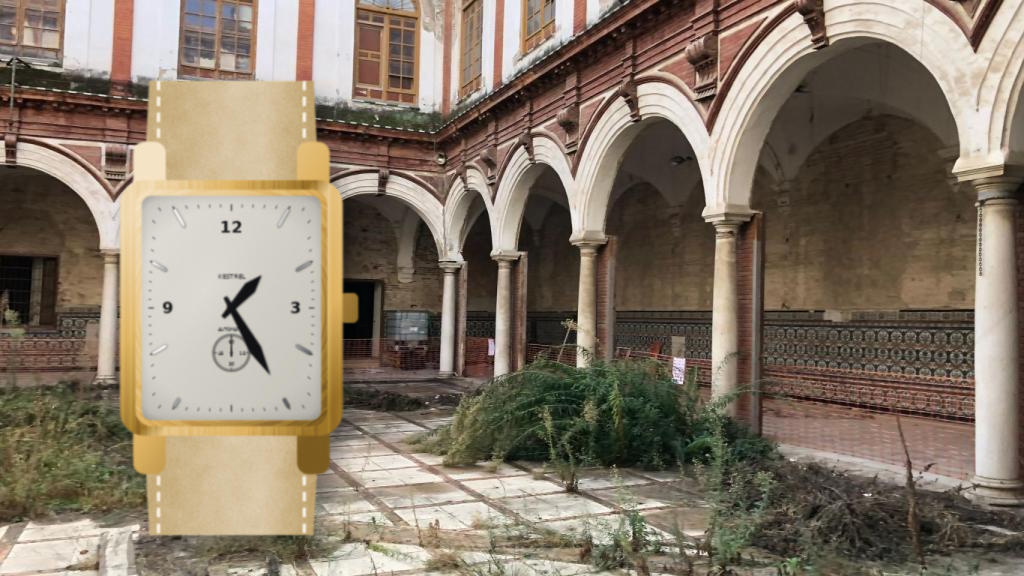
{"hour": 1, "minute": 25}
